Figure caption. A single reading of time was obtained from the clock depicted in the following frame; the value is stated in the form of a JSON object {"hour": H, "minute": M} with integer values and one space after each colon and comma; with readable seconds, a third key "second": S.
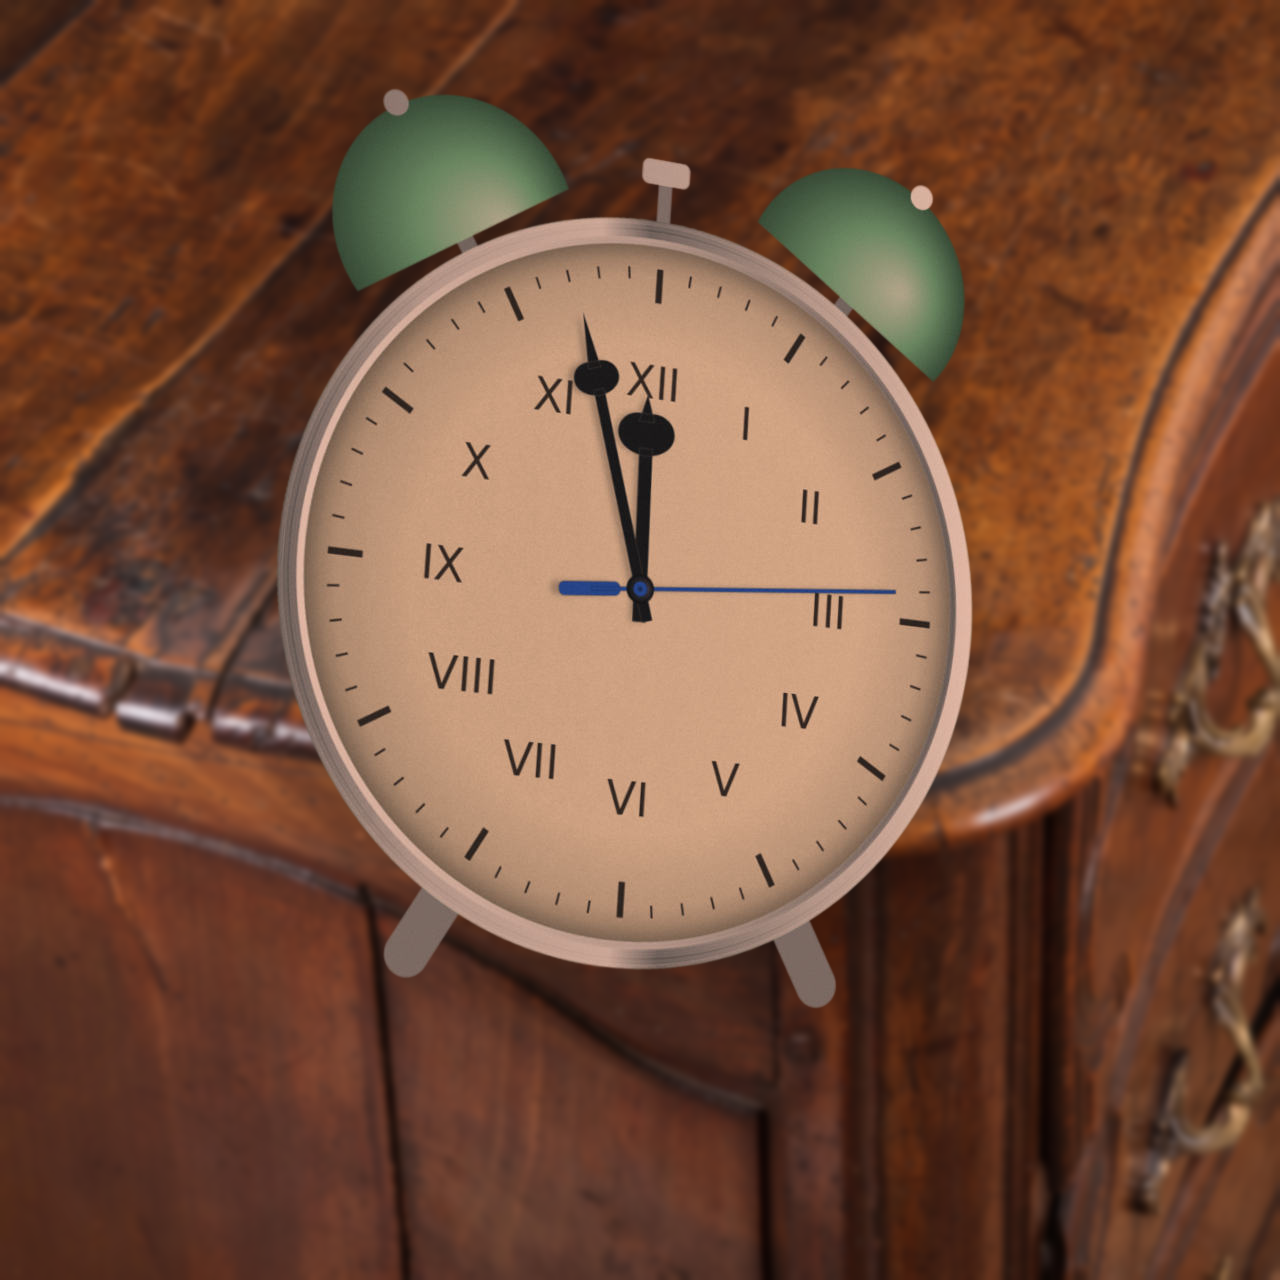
{"hour": 11, "minute": 57, "second": 14}
